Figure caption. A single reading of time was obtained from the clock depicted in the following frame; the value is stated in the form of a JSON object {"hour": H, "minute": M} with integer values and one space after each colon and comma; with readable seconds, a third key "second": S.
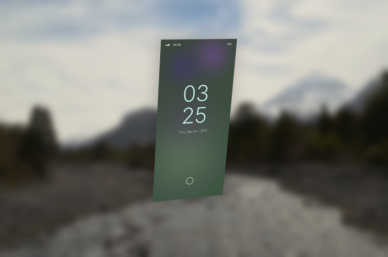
{"hour": 3, "minute": 25}
